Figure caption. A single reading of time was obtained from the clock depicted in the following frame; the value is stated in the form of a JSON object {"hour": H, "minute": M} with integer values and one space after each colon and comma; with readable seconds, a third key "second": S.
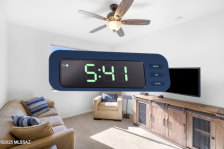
{"hour": 5, "minute": 41}
